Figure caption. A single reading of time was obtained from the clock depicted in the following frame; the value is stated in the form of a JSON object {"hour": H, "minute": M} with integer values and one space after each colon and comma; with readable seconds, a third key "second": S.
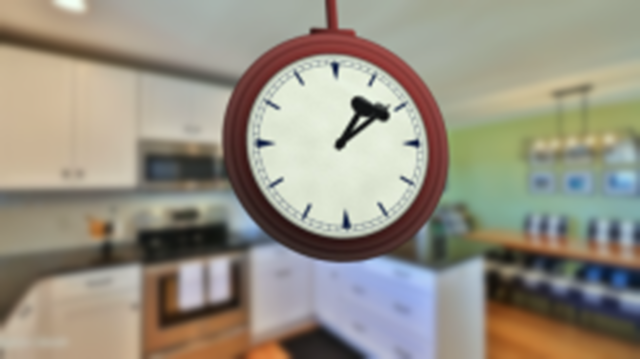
{"hour": 1, "minute": 9}
